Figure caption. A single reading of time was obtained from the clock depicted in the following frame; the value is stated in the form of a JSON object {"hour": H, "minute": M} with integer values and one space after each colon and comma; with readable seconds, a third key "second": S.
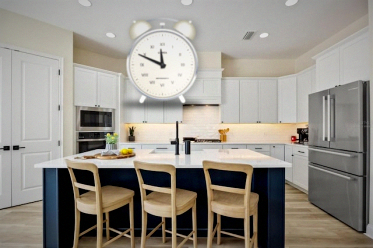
{"hour": 11, "minute": 49}
